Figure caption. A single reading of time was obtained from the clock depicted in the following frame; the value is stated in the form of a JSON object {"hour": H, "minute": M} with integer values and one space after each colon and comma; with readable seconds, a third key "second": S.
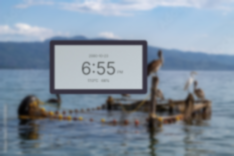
{"hour": 6, "minute": 55}
